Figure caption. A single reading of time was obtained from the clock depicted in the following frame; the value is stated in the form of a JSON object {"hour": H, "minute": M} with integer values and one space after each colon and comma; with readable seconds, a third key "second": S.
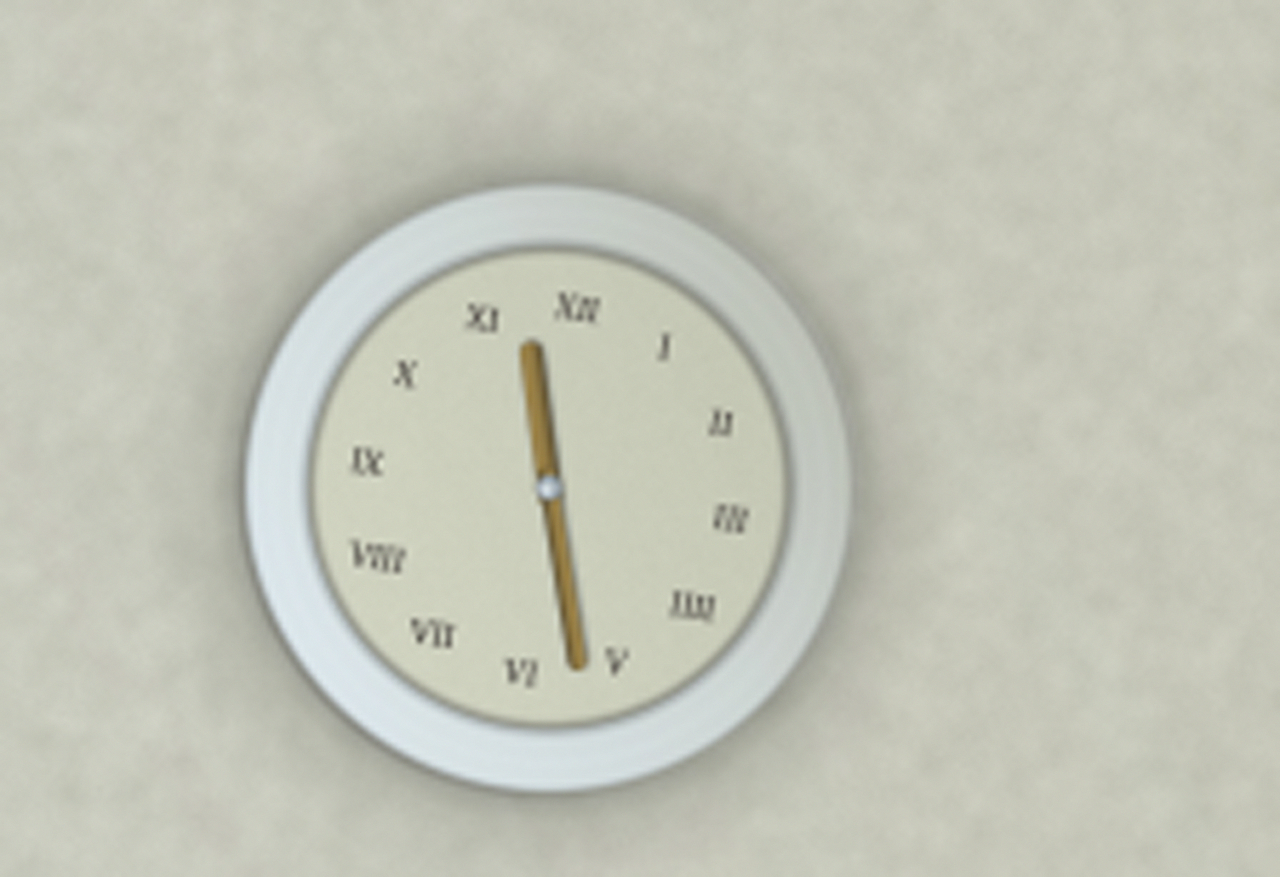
{"hour": 11, "minute": 27}
